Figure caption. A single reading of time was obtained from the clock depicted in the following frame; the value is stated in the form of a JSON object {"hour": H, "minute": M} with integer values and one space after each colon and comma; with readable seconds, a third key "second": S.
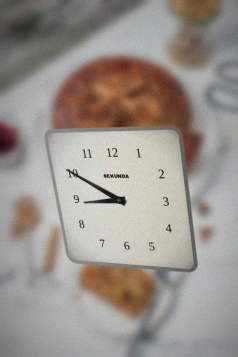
{"hour": 8, "minute": 50}
